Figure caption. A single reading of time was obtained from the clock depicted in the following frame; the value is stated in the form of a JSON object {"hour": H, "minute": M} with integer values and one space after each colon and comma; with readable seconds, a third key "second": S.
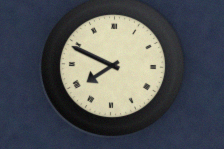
{"hour": 7, "minute": 49}
